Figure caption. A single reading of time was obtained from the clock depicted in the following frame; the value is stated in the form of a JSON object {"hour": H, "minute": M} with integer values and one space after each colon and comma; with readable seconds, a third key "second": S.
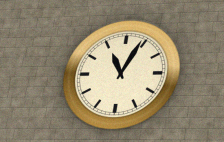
{"hour": 11, "minute": 4}
